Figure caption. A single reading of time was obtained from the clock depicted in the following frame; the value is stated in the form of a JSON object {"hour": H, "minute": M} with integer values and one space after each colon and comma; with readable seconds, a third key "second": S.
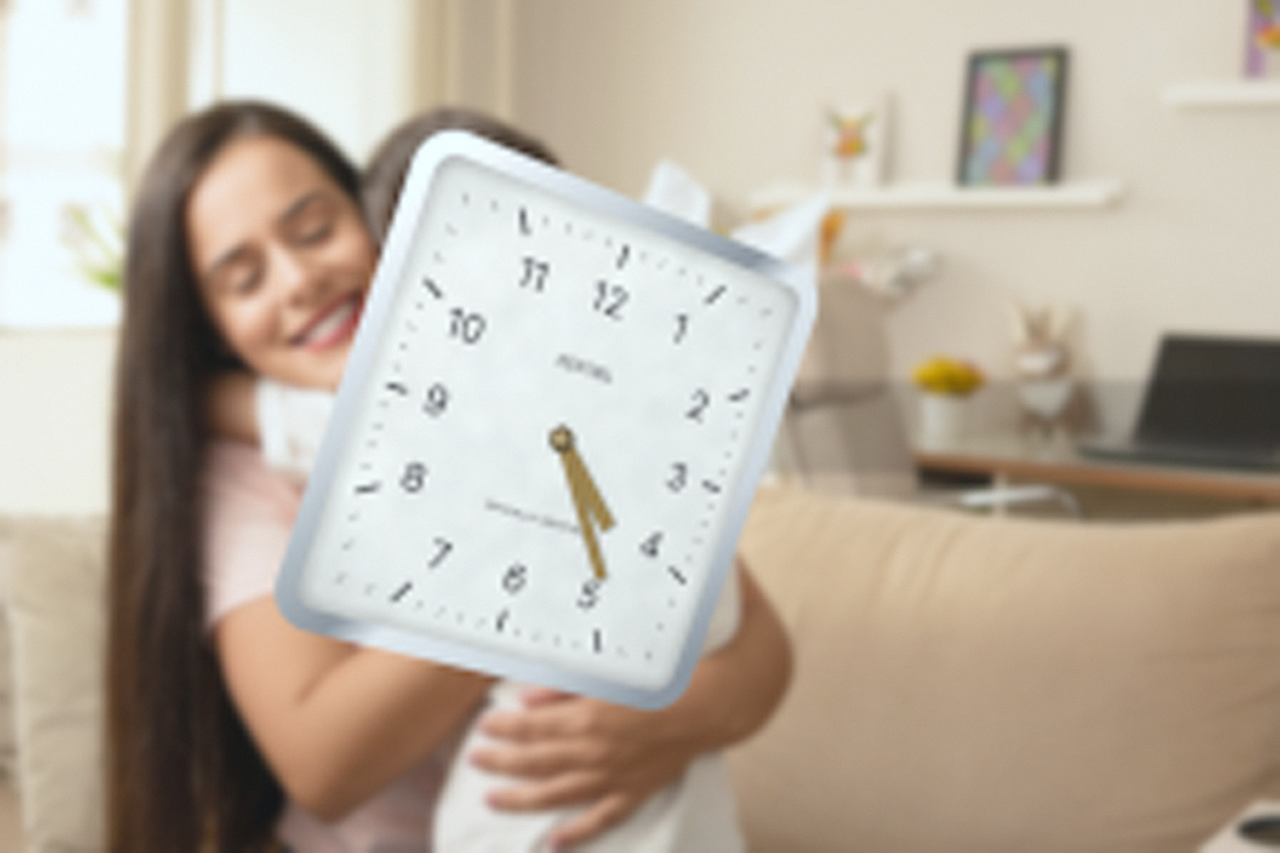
{"hour": 4, "minute": 24}
